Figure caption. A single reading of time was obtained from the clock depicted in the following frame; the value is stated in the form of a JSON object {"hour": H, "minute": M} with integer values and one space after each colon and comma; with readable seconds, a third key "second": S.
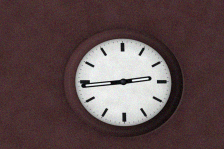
{"hour": 2, "minute": 44}
